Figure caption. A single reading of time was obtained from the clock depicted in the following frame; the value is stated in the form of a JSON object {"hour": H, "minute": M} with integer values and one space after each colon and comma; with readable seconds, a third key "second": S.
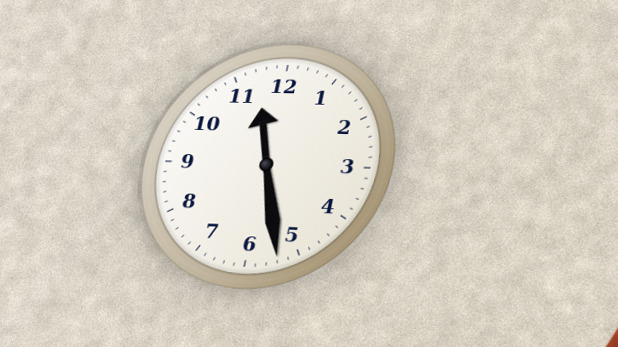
{"hour": 11, "minute": 27}
